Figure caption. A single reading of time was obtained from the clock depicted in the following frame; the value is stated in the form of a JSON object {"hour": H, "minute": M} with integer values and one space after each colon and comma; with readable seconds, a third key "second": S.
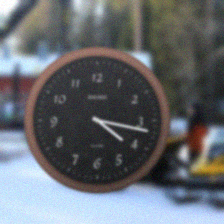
{"hour": 4, "minute": 17}
